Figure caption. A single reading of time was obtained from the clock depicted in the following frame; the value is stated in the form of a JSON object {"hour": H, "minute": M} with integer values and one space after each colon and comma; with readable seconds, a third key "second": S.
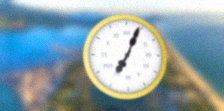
{"hour": 7, "minute": 4}
